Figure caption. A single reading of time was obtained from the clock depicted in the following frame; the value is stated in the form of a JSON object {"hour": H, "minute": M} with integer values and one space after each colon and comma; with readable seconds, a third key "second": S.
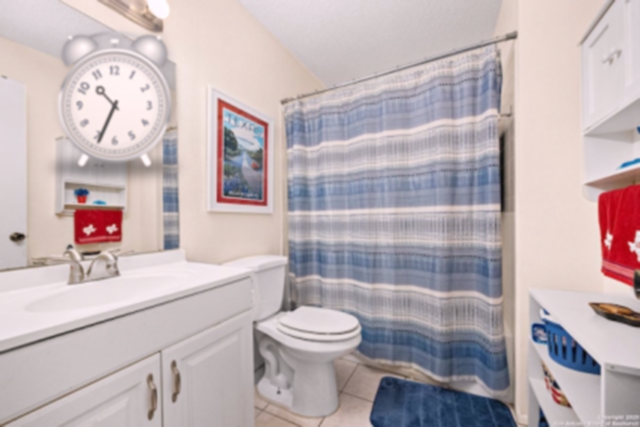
{"hour": 10, "minute": 34}
